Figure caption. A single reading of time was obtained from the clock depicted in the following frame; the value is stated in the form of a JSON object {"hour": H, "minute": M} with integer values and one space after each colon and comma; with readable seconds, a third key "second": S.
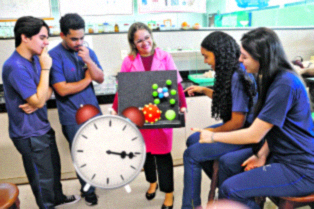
{"hour": 3, "minute": 16}
